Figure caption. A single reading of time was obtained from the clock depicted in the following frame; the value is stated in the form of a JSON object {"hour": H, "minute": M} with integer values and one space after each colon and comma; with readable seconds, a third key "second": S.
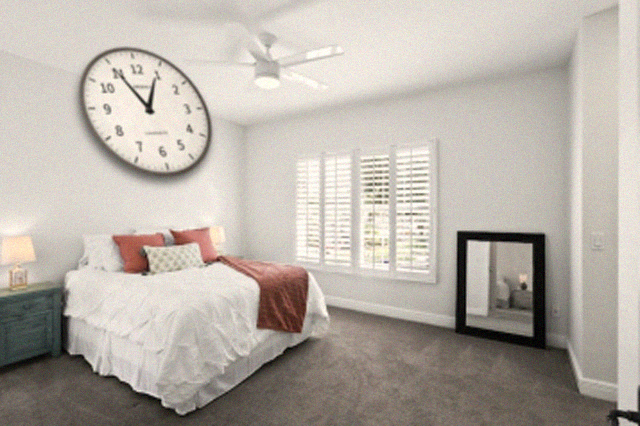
{"hour": 12, "minute": 55}
